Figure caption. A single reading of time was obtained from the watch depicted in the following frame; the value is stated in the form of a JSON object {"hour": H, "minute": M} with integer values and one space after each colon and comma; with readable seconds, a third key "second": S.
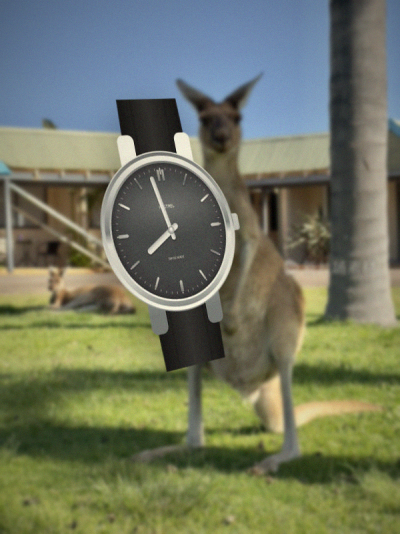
{"hour": 7, "minute": 58}
